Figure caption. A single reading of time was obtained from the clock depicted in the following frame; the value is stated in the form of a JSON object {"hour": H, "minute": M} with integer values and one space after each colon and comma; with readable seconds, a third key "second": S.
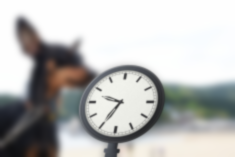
{"hour": 9, "minute": 35}
